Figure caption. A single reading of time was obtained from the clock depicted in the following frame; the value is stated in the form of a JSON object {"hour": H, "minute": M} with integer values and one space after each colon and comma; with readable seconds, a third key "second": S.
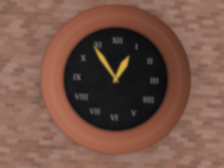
{"hour": 12, "minute": 54}
